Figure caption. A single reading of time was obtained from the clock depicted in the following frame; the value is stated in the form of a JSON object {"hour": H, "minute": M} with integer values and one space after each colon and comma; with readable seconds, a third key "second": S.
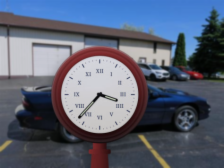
{"hour": 3, "minute": 37}
